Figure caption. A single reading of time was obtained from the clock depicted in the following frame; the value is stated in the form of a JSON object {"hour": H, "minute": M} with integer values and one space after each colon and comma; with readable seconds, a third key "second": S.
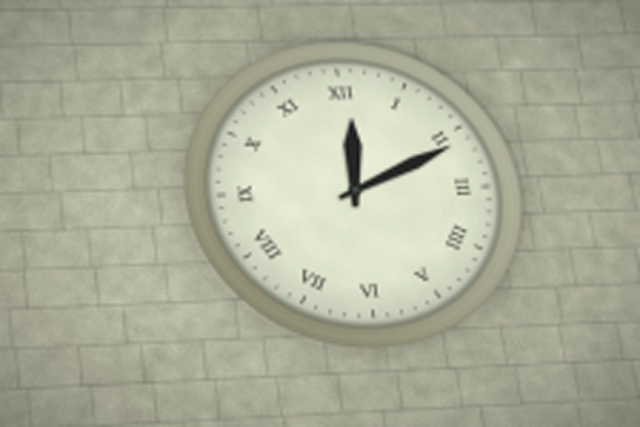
{"hour": 12, "minute": 11}
